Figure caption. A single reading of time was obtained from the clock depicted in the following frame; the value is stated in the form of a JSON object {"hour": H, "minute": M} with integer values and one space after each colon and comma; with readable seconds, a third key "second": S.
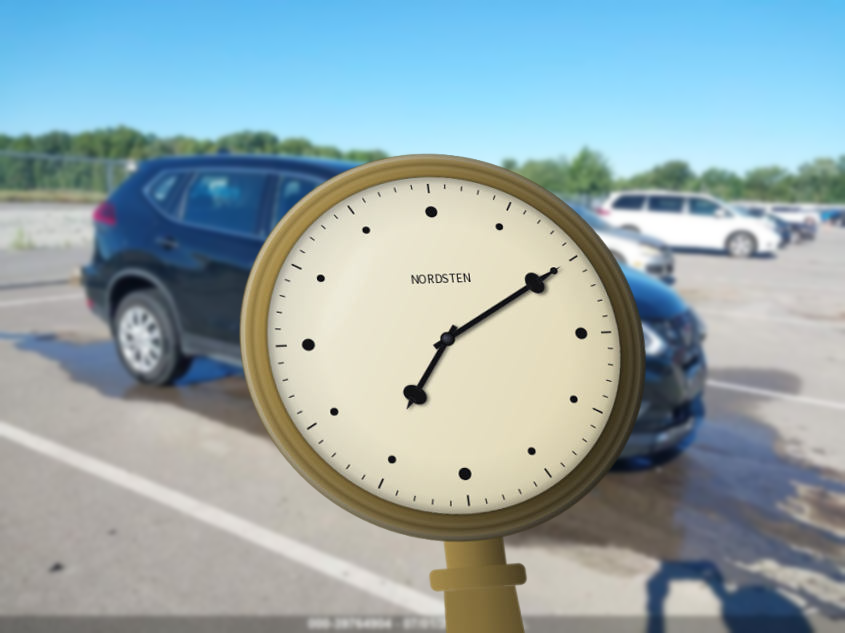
{"hour": 7, "minute": 10}
